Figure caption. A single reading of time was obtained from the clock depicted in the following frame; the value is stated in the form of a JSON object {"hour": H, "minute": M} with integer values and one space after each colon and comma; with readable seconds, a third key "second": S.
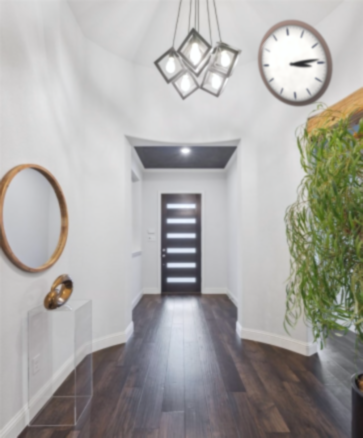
{"hour": 3, "minute": 14}
